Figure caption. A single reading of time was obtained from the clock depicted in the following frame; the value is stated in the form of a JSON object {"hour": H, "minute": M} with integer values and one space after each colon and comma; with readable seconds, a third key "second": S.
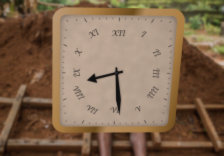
{"hour": 8, "minute": 29}
